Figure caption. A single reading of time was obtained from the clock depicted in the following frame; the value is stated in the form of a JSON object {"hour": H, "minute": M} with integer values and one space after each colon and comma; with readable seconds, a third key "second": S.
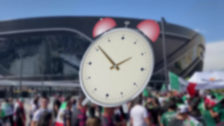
{"hour": 1, "minute": 51}
